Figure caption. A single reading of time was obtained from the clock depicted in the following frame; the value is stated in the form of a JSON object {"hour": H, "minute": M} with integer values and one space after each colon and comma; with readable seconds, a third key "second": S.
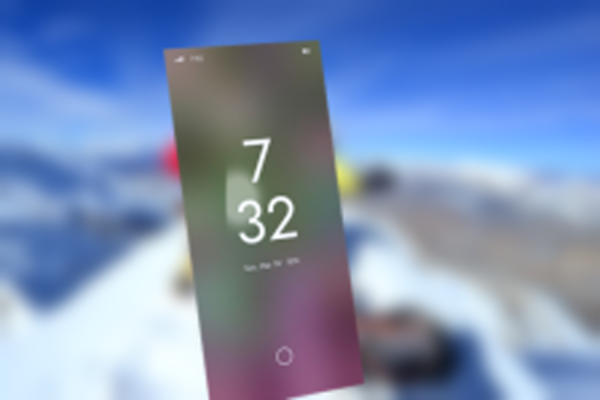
{"hour": 7, "minute": 32}
